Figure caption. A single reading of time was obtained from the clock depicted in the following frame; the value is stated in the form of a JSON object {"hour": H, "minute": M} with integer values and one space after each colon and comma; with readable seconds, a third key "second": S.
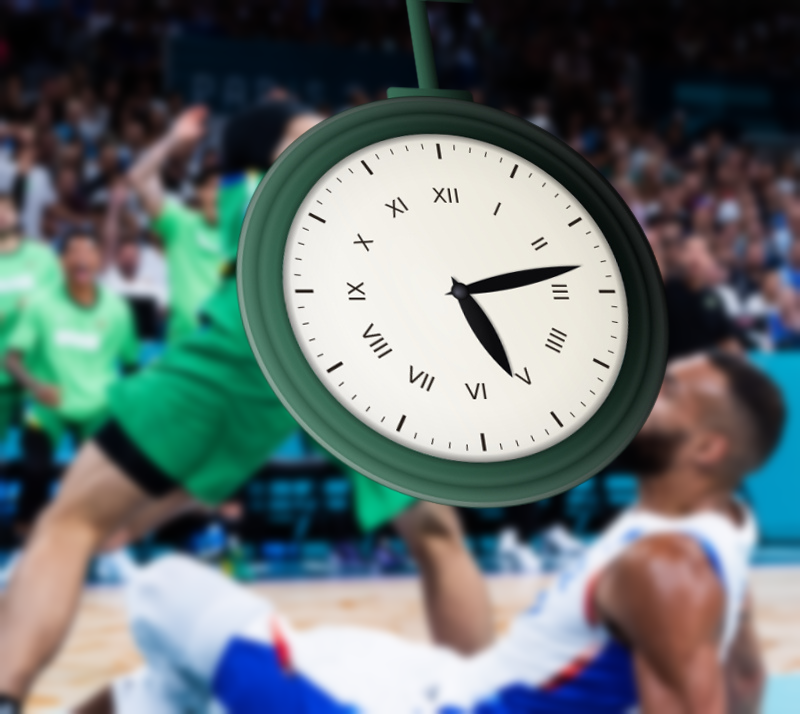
{"hour": 5, "minute": 13}
